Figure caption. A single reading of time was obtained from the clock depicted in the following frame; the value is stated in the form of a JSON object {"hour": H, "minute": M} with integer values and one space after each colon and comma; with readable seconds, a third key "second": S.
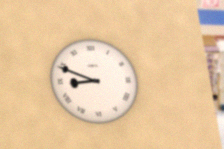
{"hour": 8, "minute": 49}
